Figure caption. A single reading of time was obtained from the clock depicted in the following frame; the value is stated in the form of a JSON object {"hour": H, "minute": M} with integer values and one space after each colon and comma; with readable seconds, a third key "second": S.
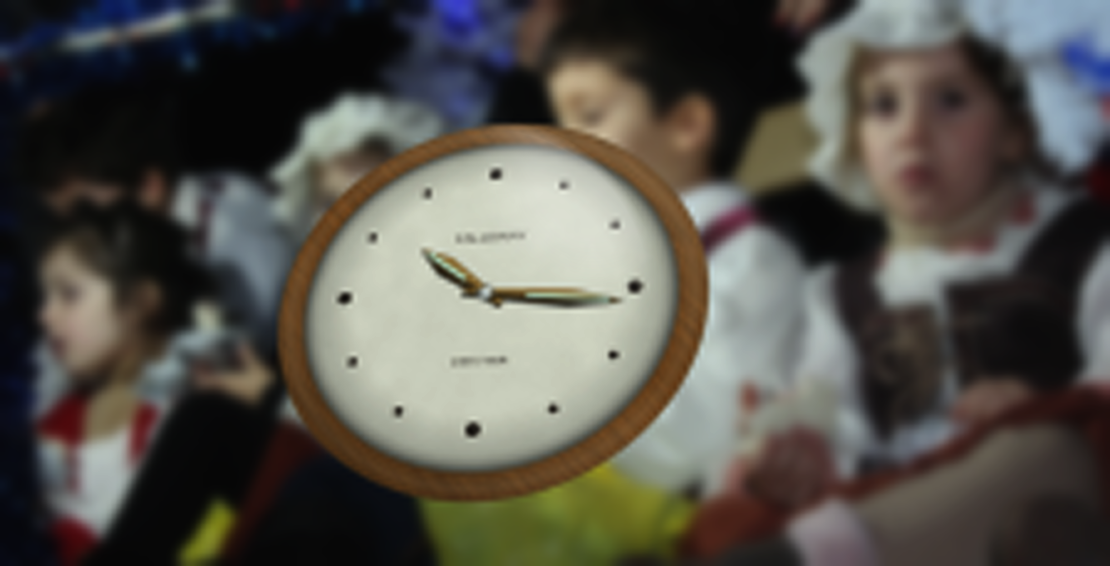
{"hour": 10, "minute": 16}
